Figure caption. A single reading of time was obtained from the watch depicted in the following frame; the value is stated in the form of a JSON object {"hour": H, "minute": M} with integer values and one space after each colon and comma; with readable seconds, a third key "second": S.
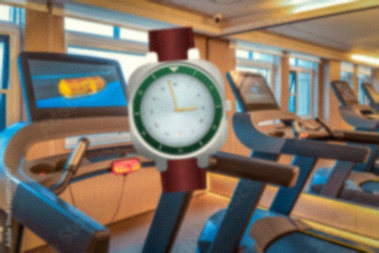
{"hour": 2, "minute": 58}
